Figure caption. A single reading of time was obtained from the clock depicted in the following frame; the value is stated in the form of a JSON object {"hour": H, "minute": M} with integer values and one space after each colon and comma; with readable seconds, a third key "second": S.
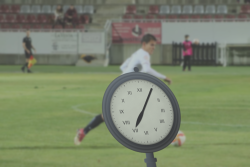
{"hour": 7, "minute": 5}
